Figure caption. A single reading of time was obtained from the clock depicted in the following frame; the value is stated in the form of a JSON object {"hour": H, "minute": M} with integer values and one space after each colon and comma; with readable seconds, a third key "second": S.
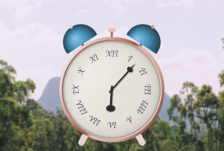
{"hour": 6, "minute": 7}
